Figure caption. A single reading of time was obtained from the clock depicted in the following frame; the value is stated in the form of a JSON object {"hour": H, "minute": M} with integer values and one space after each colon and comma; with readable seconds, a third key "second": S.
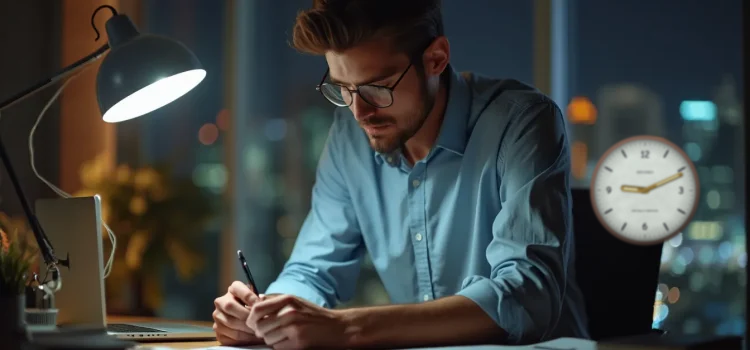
{"hour": 9, "minute": 11}
